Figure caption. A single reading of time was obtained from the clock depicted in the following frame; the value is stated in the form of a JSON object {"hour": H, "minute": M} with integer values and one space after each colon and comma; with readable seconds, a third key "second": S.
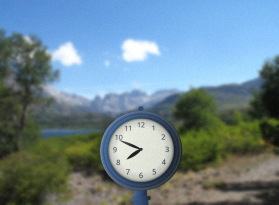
{"hour": 7, "minute": 49}
